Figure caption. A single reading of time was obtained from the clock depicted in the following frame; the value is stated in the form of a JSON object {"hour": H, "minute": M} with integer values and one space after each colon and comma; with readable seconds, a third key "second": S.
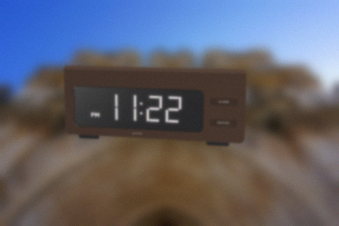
{"hour": 11, "minute": 22}
